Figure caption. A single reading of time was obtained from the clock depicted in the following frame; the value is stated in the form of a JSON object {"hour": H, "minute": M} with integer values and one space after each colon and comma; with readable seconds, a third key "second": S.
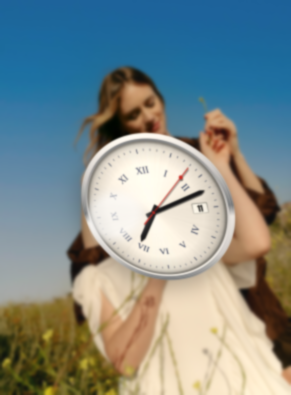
{"hour": 7, "minute": 12, "second": 8}
